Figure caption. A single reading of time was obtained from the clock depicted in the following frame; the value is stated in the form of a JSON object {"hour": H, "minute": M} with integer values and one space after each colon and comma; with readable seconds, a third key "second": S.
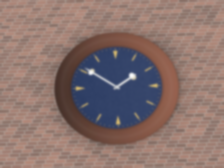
{"hour": 1, "minute": 51}
